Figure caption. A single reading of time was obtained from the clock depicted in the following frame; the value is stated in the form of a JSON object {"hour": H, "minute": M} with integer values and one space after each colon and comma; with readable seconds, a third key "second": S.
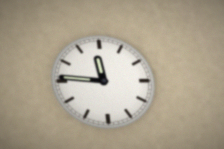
{"hour": 11, "minute": 46}
